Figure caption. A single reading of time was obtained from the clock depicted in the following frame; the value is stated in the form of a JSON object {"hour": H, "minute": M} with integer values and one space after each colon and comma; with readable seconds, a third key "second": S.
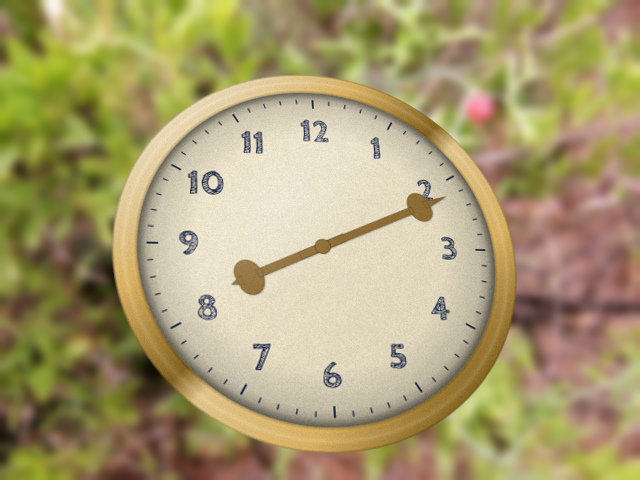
{"hour": 8, "minute": 11}
